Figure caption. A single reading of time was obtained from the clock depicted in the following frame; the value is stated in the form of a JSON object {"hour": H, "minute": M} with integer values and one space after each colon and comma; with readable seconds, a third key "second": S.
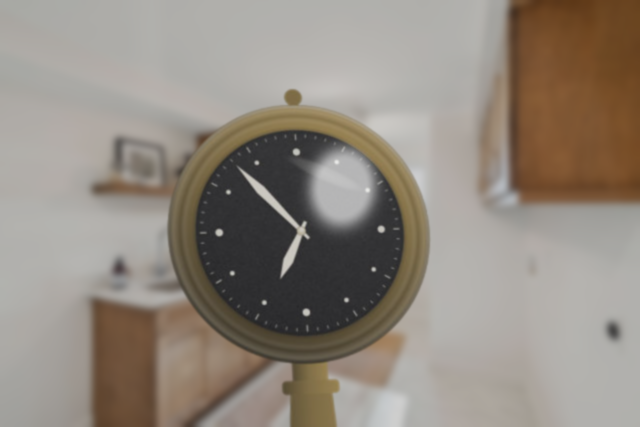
{"hour": 6, "minute": 53}
